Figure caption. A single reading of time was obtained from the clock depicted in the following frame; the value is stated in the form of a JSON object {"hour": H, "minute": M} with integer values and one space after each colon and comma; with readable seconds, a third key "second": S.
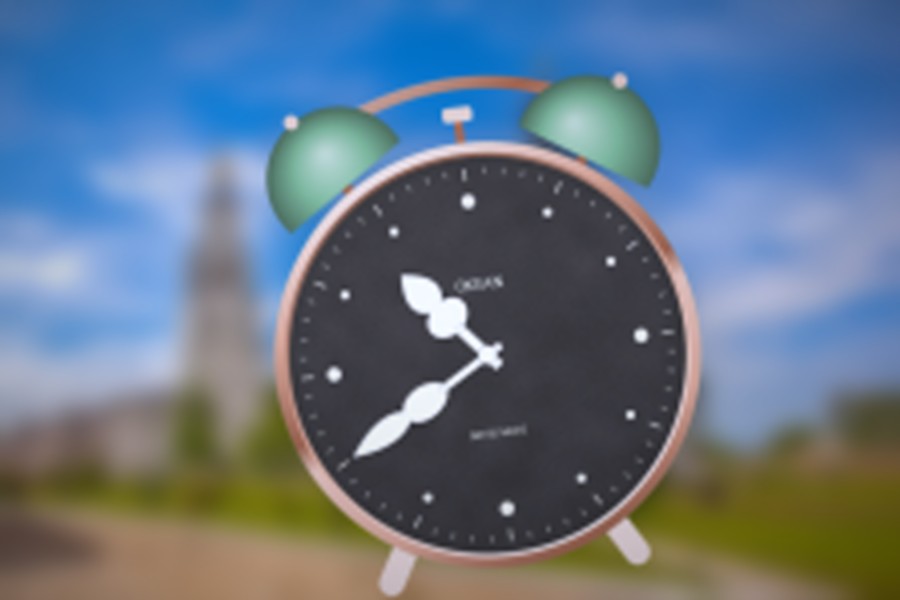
{"hour": 10, "minute": 40}
